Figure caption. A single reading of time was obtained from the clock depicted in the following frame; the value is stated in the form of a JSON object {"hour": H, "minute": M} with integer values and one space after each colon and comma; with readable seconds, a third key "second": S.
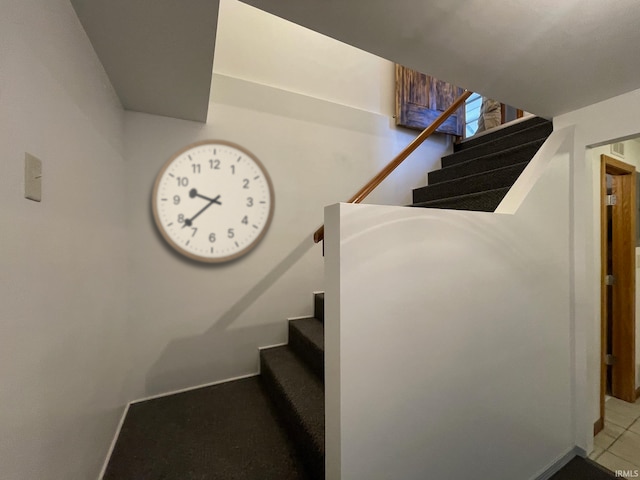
{"hour": 9, "minute": 38}
